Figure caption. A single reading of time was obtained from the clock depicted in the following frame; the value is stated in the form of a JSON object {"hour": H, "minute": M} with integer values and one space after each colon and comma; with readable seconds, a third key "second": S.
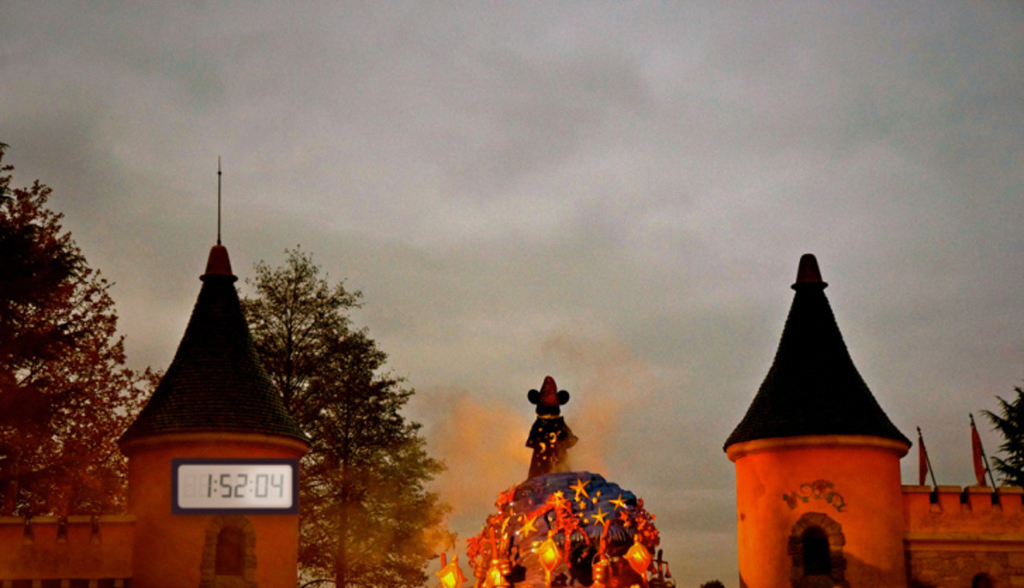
{"hour": 1, "minute": 52, "second": 4}
